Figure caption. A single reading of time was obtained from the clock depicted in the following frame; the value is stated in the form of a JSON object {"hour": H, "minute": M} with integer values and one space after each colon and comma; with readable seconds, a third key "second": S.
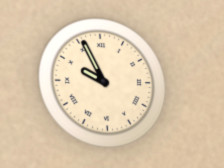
{"hour": 9, "minute": 56}
